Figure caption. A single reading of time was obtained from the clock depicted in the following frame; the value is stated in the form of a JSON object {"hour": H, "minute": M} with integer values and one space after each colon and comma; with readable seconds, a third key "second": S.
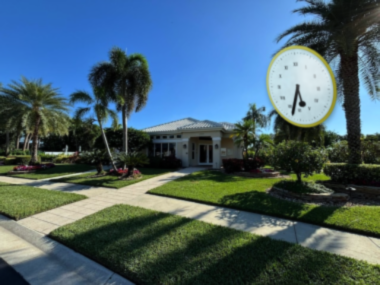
{"hour": 5, "minute": 33}
